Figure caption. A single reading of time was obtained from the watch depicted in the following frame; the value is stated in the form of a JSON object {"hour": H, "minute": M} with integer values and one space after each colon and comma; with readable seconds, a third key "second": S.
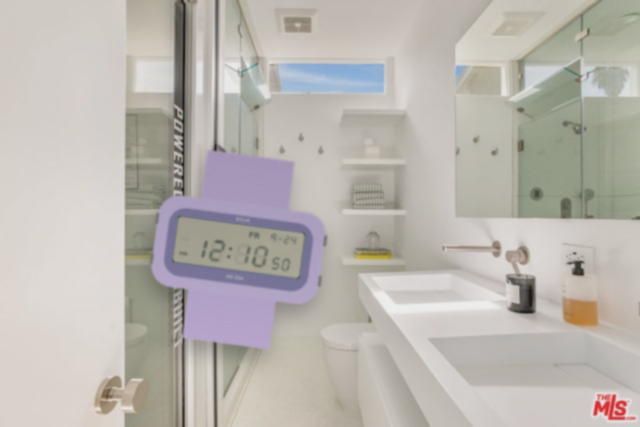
{"hour": 12, "minute": 10, "second": 50}
